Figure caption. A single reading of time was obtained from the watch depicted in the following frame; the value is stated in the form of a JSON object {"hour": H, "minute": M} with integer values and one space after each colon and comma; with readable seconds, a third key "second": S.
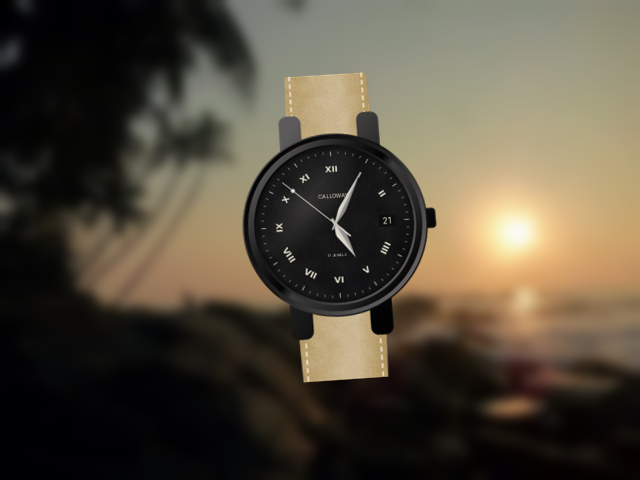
{"hour": 5, "minute": 4, "second": 52}
